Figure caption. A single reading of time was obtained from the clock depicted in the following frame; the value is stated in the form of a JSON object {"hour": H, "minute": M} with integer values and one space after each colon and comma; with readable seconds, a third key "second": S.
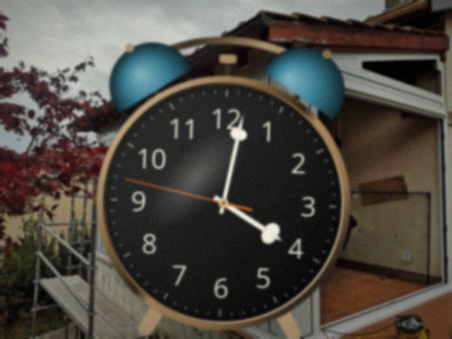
{"hour": 4, "minute": 1, "second": 47}
